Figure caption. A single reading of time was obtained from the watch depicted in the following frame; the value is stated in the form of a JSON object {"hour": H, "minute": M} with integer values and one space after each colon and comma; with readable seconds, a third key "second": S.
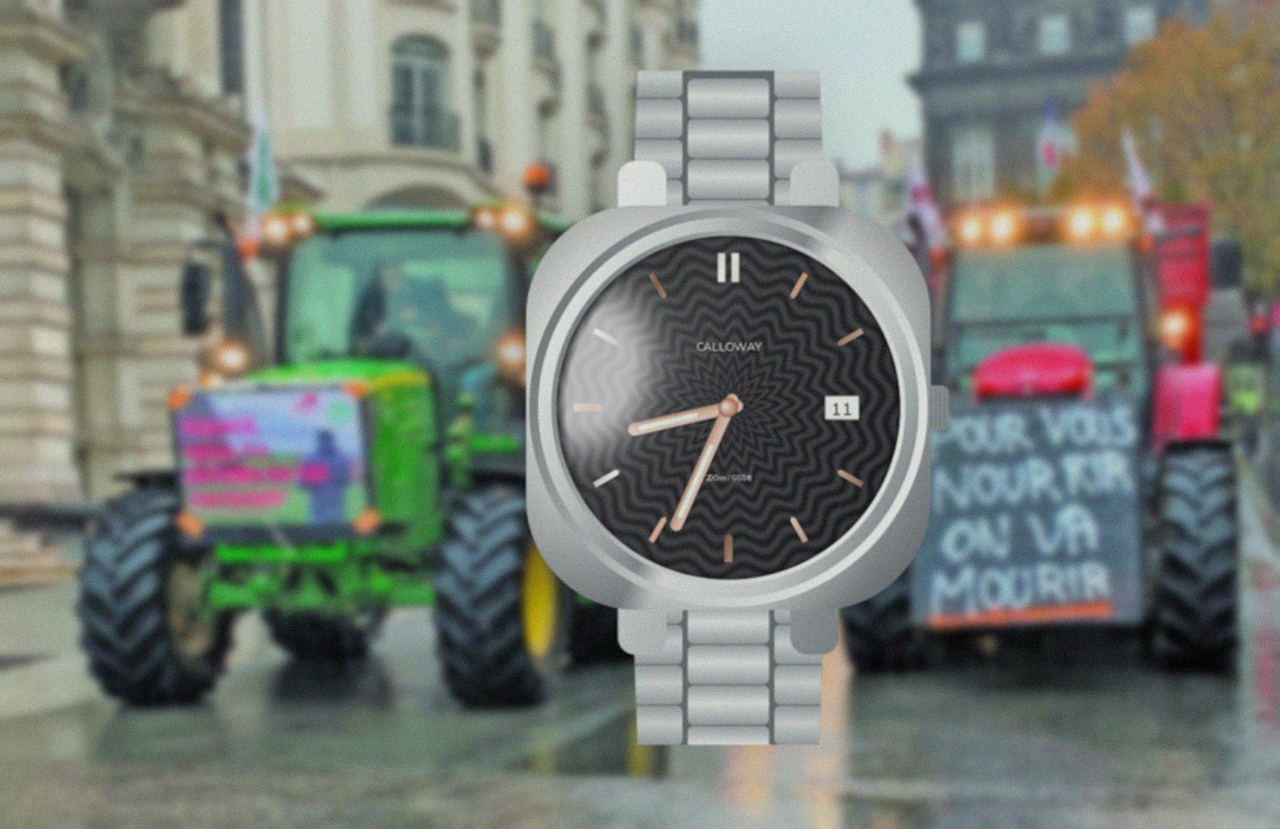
{"hour": 8, "minute": 34}
